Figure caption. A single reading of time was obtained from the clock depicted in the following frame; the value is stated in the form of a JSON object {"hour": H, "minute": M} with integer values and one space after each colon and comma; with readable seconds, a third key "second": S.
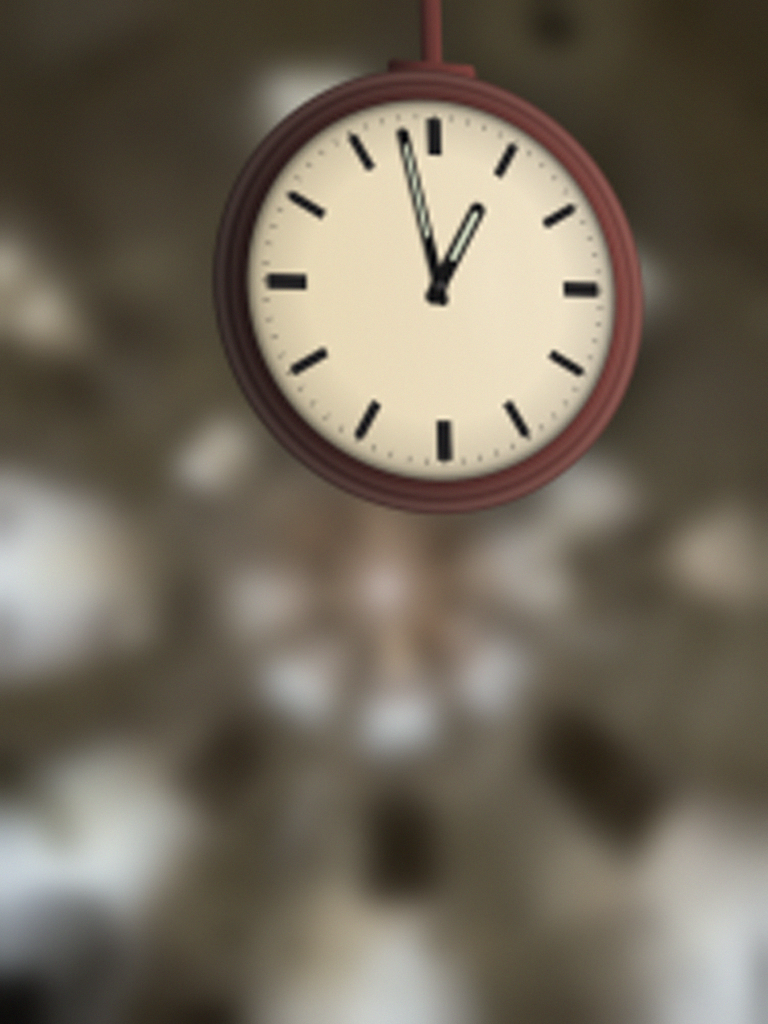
{"hour": 12, "minute": 58}
